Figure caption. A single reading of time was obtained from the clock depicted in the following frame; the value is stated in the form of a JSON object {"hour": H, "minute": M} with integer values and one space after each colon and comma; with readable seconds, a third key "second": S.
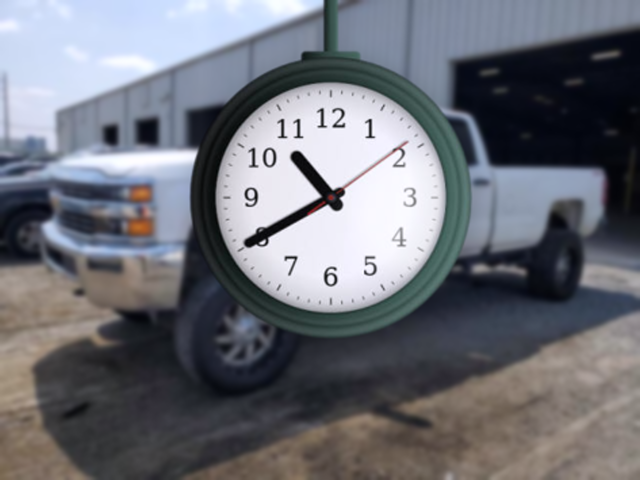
{"hour": 10, "minute": 40, "second": 9}
